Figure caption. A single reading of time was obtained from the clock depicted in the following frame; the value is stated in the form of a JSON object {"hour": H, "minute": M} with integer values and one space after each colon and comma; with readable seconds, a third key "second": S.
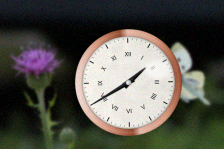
{"hour": 1, "minute": 40}
